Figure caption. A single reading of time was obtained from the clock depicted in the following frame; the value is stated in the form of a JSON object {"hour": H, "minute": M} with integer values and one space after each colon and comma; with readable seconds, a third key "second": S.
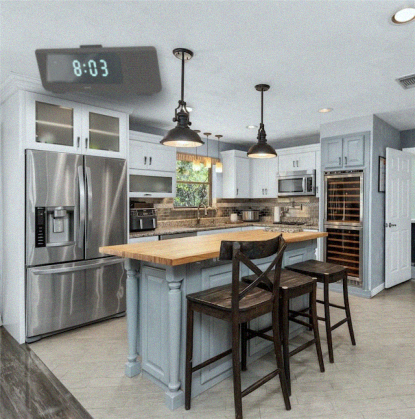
{"hour": 8, "minute": 3}
